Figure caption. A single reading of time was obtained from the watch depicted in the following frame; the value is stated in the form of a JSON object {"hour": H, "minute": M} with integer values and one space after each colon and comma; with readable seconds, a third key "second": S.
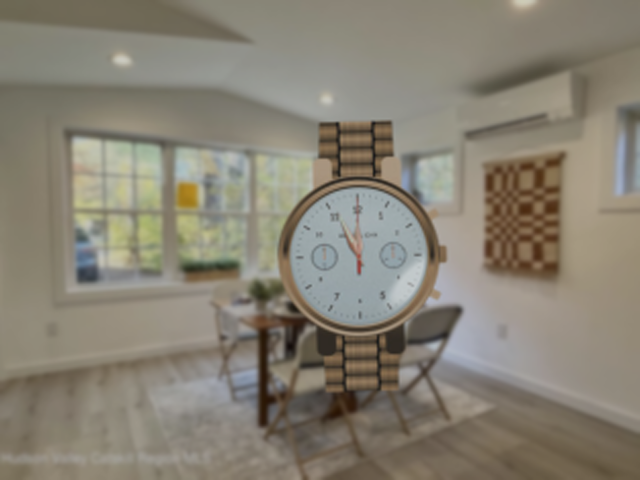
{"hour": 11, "minute": 56}
